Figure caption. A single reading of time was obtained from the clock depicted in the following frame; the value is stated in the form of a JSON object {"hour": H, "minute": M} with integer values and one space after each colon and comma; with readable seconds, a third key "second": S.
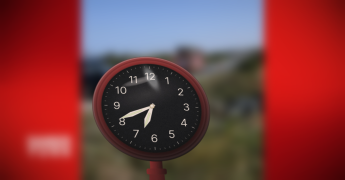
{"hour": 6, "minute": 41}
